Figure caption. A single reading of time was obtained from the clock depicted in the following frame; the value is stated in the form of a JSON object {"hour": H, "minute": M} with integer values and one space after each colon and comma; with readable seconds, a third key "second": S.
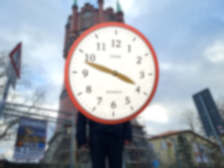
{"hour": 3, "minute": 48}
